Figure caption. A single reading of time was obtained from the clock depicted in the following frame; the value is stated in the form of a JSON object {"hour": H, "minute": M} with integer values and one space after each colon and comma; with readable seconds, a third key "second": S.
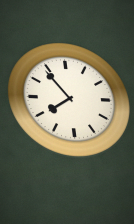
{"hour": 7, "minute": 54}
